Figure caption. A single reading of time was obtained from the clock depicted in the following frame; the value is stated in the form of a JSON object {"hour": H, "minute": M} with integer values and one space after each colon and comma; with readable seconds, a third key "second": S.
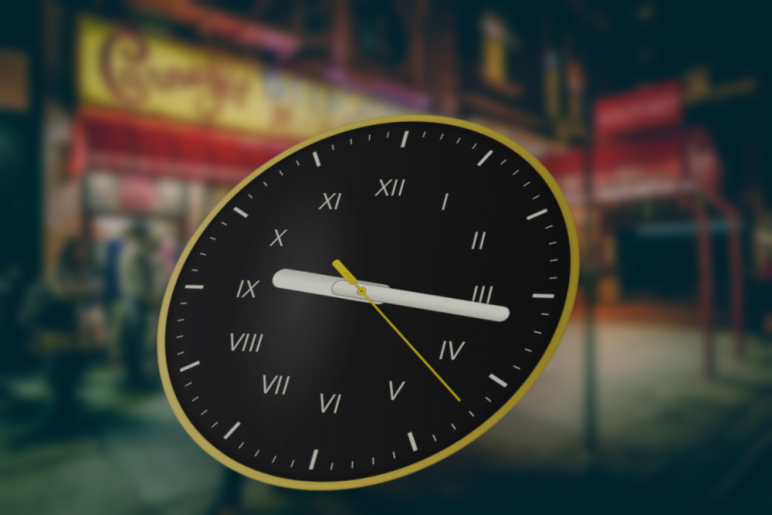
{"hour": 9, "minute": 16, "second": 22}
